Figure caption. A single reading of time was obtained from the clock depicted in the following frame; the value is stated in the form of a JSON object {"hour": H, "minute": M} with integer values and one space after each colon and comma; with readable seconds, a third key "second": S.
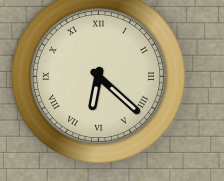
{"hour": 6, "minute": 22}
